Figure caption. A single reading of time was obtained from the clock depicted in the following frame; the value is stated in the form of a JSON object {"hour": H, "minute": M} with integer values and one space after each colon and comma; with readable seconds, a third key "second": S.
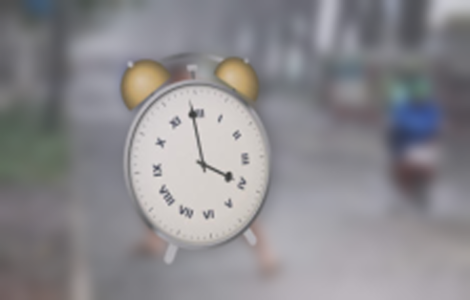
{"hour": 3, "minute": 59}
